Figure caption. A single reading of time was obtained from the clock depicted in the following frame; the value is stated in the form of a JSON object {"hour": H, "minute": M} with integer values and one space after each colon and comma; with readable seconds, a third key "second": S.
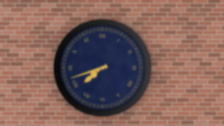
{"hour": 7, "minute": 42}
